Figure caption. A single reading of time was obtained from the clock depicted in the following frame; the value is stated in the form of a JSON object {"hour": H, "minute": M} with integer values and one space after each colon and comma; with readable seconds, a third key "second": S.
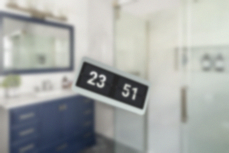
{"hour": 23, "minute": 51}
